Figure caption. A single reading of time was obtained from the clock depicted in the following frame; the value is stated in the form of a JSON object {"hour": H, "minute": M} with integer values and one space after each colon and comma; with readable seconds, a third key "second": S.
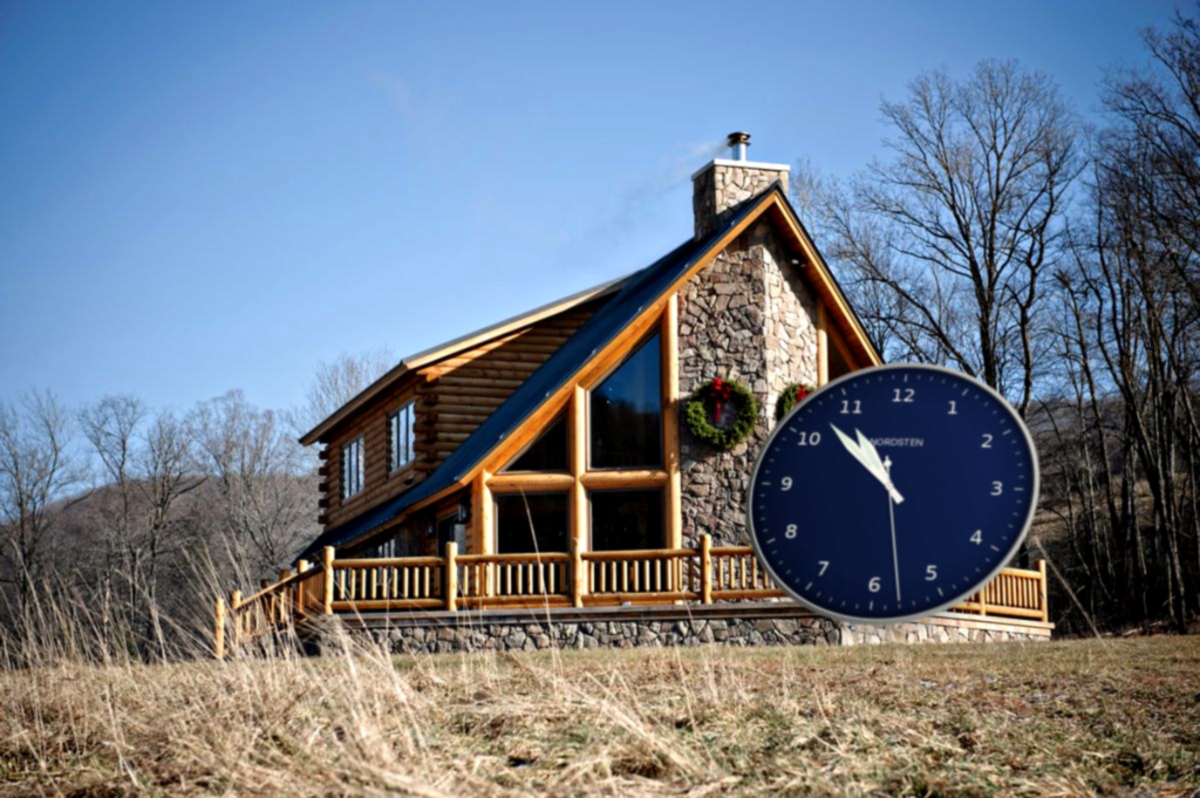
{"hour": 10, "minute": 52, "second": 28}
